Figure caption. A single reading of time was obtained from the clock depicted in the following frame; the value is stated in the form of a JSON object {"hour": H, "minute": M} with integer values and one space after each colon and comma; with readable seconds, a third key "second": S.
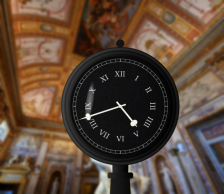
{"hour": 4, "minute": 42}
